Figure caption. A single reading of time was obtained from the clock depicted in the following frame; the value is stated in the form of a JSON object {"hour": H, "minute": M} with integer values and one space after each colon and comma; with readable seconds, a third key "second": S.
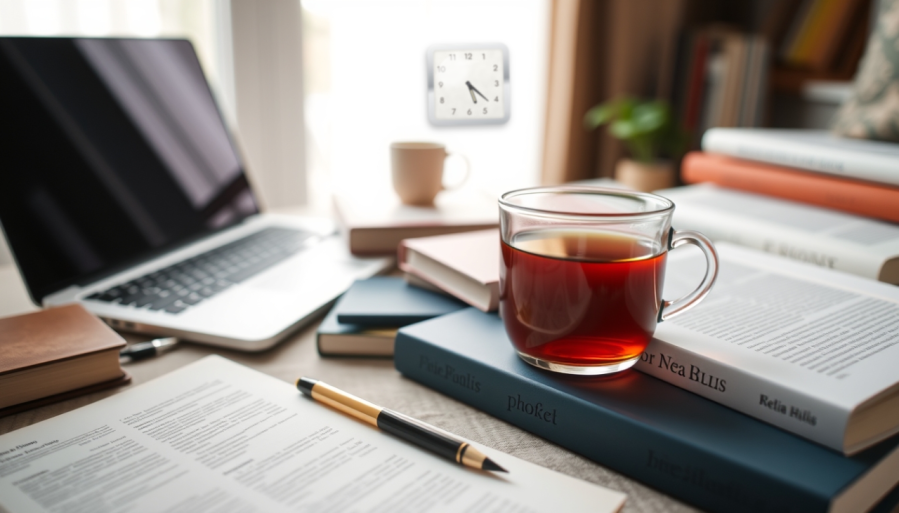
{"hour": 5, "minute": 22}
